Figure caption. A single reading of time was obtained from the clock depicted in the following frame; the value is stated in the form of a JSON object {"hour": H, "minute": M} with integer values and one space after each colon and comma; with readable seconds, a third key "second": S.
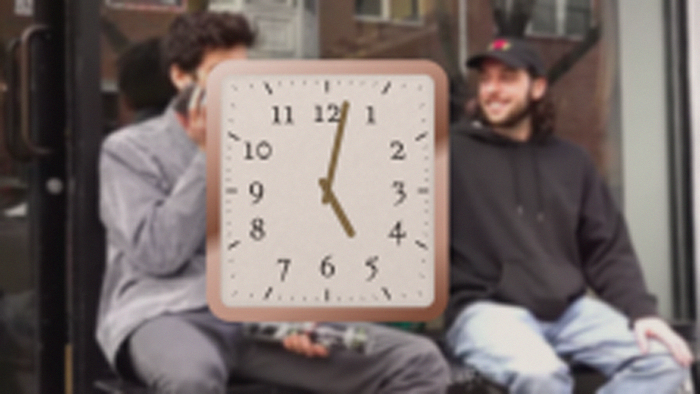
{"hour": 5, "minute": 2}
